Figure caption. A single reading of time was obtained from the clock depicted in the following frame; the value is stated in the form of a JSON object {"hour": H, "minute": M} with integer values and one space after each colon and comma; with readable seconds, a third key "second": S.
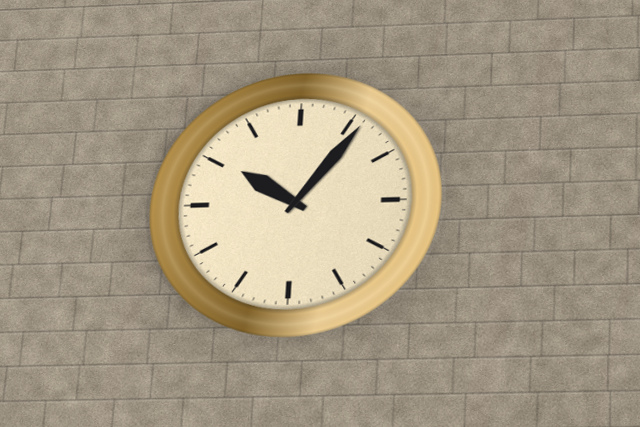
{"hour": 10, "minute": 6}
